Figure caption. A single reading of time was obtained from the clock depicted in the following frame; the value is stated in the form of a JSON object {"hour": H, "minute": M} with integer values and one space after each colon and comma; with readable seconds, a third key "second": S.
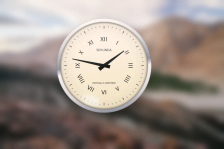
{"hour": 1, "minute": 47}
